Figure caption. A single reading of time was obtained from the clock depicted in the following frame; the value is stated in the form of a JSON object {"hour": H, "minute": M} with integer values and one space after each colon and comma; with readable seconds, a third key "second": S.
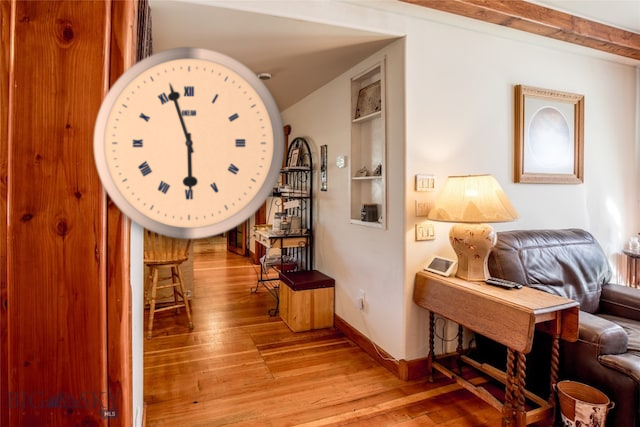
{"hour": 5, "minute": 57}
